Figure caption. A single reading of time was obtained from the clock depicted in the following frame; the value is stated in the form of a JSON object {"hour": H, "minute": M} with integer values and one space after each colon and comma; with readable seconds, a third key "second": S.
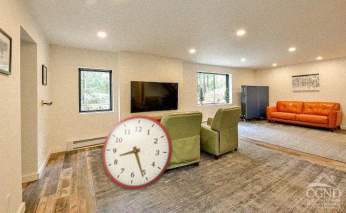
{"hour": 8, "minute": 26}
